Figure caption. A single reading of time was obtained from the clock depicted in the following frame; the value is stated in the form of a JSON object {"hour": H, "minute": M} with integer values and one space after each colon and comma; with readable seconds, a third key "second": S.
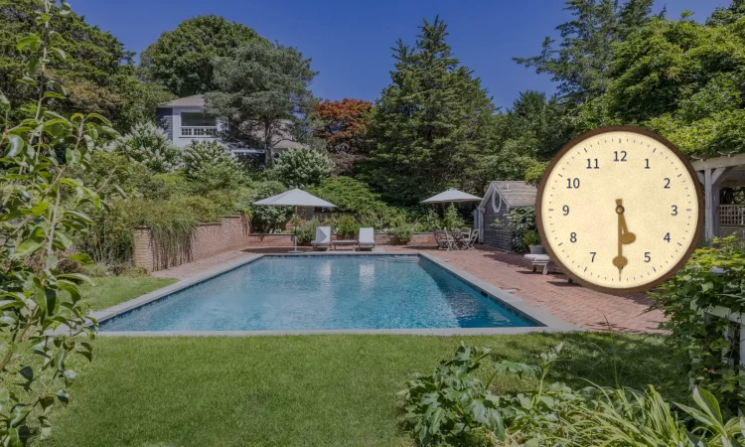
{"hour": 5, "minute": 30}
